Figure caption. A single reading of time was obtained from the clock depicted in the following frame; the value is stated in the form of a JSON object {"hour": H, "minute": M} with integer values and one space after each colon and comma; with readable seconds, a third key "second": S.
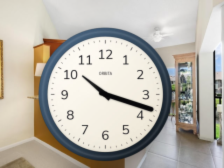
{"hour": 10, "minute": 18}
